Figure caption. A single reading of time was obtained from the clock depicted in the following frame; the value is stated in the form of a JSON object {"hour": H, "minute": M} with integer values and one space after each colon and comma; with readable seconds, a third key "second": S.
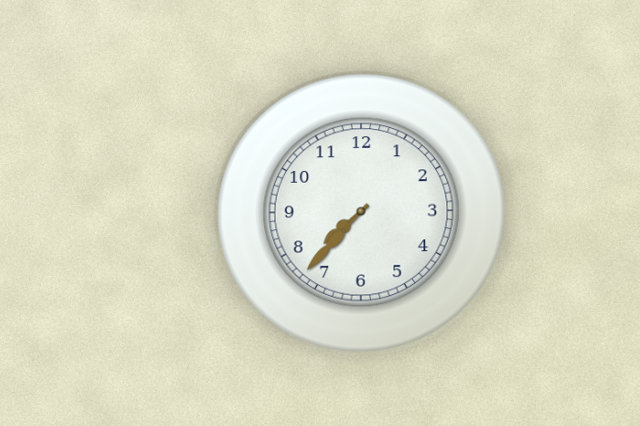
{"hour": 7, "minute": 37}
